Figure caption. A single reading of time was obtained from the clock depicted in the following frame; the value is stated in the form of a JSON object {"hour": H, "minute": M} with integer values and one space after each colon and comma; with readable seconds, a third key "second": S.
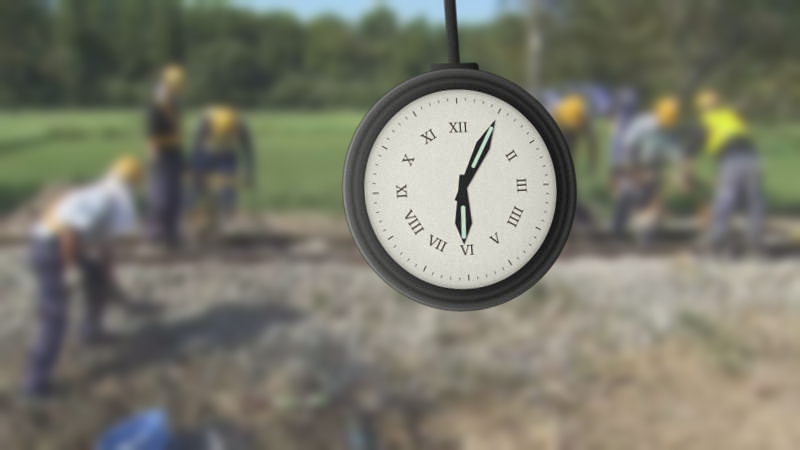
{"hour": 6, "minute": 5}
